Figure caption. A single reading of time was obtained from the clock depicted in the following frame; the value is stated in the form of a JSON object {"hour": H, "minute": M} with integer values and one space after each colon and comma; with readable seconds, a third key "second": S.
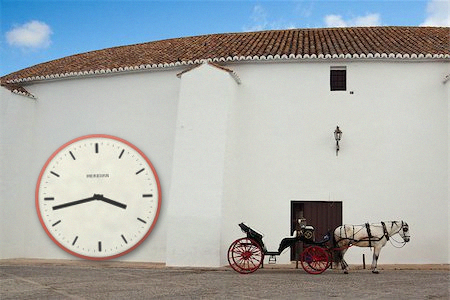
{"hour": 3, "minute": 43}
